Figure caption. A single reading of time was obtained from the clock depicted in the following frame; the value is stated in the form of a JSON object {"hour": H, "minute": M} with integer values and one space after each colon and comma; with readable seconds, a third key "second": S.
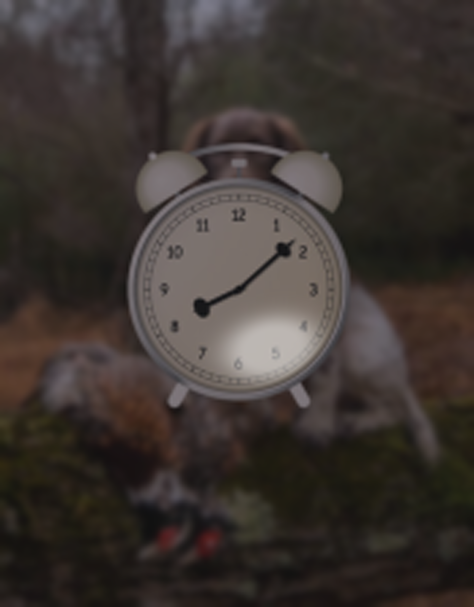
{"hour": 8, "minute": 8}
